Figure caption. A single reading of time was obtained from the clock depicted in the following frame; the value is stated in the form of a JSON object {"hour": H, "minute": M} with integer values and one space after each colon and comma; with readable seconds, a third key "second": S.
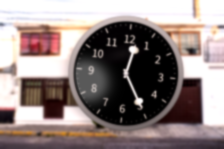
{"hour": 12, "minute": 25}
